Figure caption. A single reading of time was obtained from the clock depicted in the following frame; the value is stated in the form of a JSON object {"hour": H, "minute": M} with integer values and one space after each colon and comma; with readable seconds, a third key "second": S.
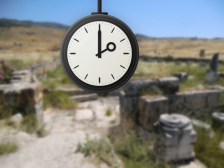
{"hour": 2, "minute": 0}
